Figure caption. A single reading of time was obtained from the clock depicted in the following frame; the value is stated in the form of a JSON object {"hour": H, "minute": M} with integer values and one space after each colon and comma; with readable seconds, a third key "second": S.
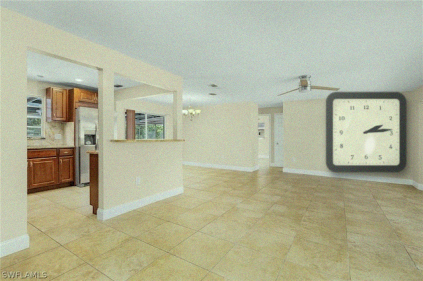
{"hour": 2, "minute": 14}
